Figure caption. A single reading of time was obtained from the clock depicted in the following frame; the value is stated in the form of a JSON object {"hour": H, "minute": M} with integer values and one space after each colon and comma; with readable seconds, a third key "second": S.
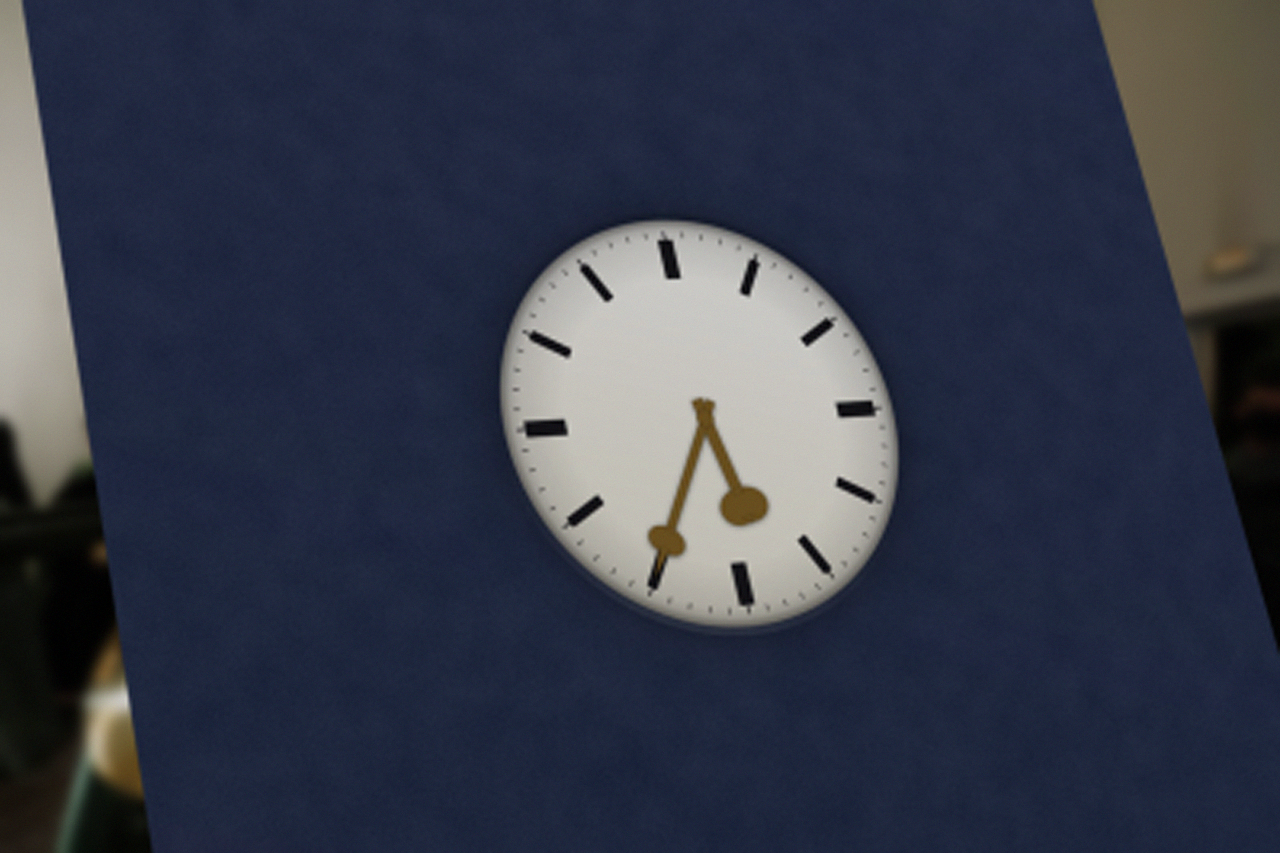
{"hour": 5, "minute": 35}
